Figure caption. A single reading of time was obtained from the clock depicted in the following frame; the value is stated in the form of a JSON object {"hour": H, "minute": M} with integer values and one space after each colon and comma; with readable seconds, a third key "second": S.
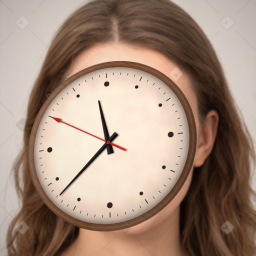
{"hour": 11, "minute": 37, "second": 50}
